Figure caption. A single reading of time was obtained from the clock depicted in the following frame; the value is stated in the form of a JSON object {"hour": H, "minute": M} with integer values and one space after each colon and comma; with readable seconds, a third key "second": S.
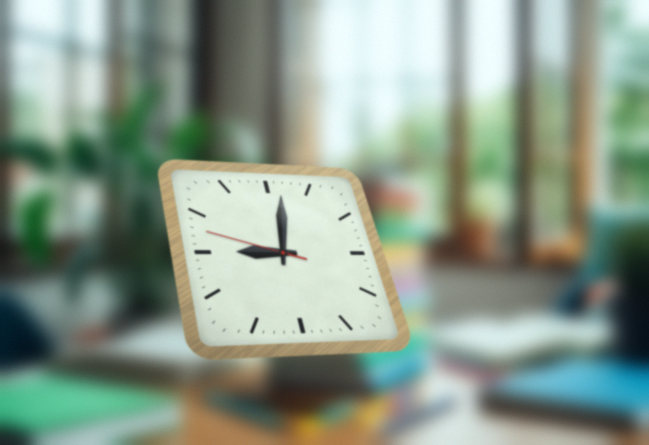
{"hour": 9, "minute": 1, "second": 48}
